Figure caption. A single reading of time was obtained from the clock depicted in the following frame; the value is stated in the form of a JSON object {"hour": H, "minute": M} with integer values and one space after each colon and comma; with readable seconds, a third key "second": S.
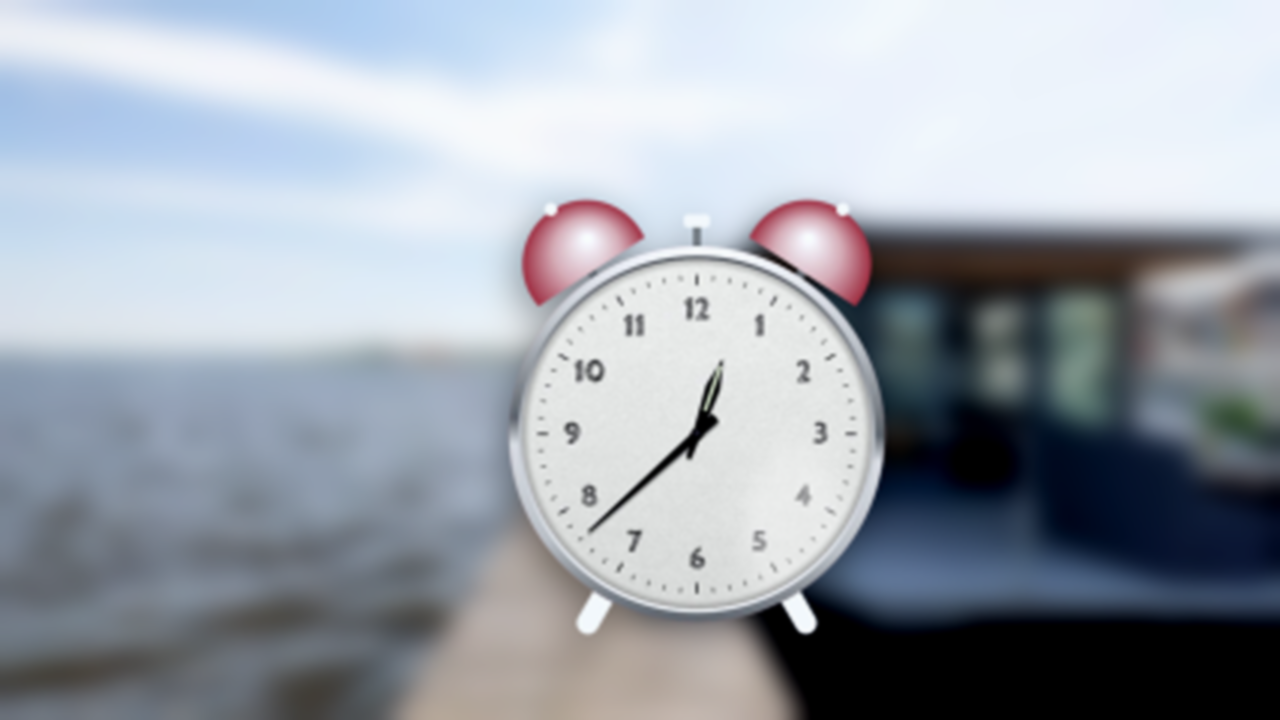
{"hour": 12, "minute": 38}
